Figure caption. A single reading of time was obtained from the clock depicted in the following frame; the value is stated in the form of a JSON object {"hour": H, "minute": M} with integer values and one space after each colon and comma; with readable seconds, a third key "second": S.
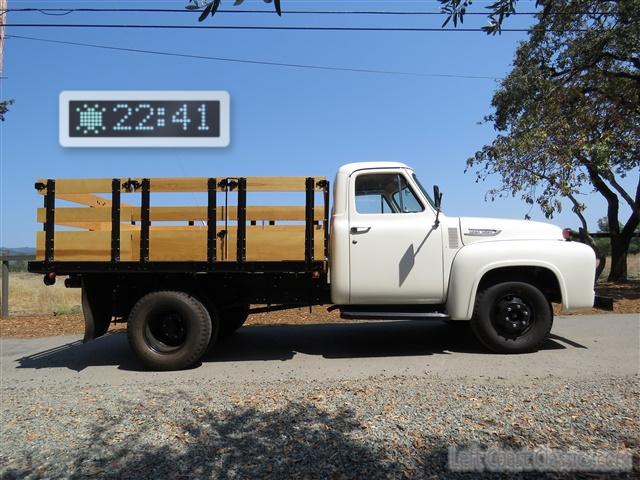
{"hour": 22, "minute": 41}
